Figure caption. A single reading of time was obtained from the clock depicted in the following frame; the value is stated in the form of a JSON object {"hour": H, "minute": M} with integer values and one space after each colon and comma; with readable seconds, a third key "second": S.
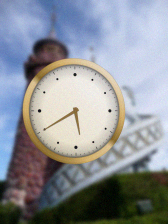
{"hour": 5, "minute": 40}
